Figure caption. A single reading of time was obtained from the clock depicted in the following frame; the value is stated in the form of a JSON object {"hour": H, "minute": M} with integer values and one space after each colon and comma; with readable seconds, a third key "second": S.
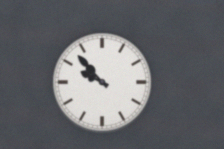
{"hour": 9, "minute": 53}
